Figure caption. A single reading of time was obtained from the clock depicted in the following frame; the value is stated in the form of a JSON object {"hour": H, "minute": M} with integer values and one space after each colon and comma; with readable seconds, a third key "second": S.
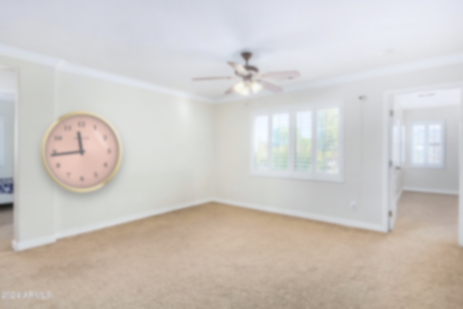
{"hour": 11, "minute": 44}
